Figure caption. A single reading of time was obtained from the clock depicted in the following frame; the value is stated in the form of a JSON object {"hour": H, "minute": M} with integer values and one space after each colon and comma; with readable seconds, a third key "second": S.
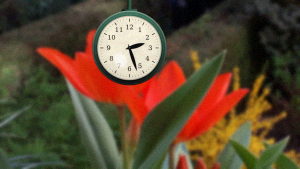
{"hour": 2, "minute": 27}
